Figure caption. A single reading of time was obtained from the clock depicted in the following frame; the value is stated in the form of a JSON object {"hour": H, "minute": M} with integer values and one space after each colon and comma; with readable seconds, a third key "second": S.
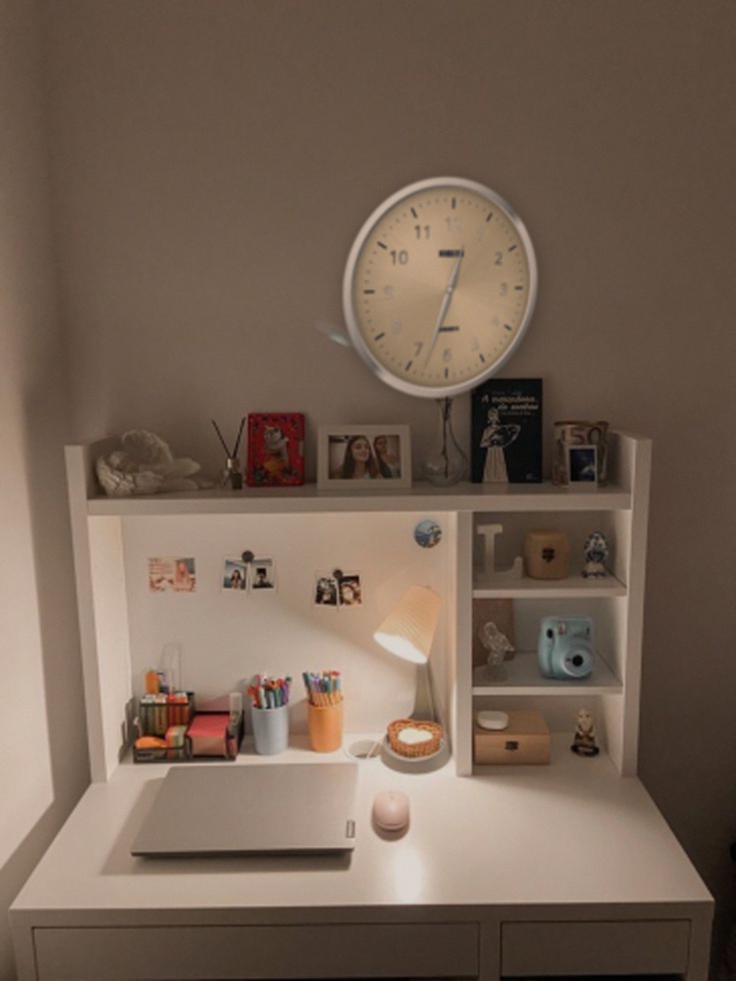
{"hour": 12, "minute": 33}
